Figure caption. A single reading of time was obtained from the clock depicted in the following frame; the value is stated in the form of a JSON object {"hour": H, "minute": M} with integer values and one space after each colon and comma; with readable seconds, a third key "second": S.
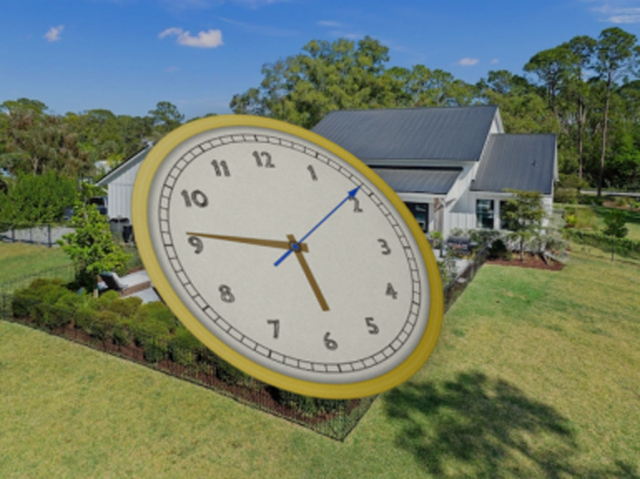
{"hour": 5, "minute": 46, "second": 9}
